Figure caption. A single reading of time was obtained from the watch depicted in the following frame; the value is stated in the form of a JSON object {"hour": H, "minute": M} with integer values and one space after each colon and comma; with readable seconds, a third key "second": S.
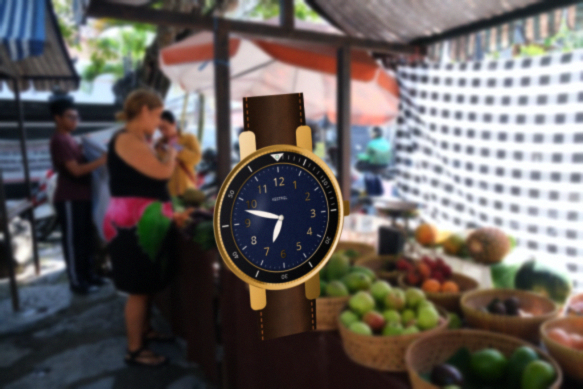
{"hour": 6, "minute": 48}
